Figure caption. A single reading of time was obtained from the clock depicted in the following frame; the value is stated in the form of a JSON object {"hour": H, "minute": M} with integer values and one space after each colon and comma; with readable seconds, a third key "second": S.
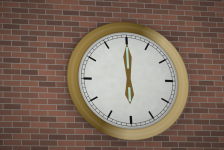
{"hour": 6, "minute": 0}
